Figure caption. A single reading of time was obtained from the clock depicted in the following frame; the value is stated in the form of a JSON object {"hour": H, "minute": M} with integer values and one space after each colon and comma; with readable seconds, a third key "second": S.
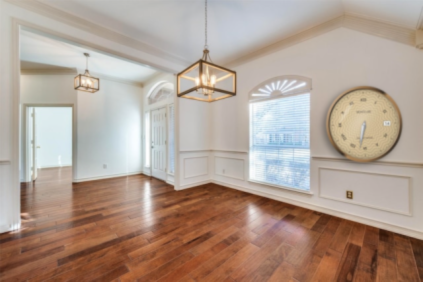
{"hour": 6, "minute": 32}
